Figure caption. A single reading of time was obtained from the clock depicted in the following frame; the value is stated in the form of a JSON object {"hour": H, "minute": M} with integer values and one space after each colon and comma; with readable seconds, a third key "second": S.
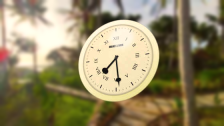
{"hour": 7, "minute": 29}
